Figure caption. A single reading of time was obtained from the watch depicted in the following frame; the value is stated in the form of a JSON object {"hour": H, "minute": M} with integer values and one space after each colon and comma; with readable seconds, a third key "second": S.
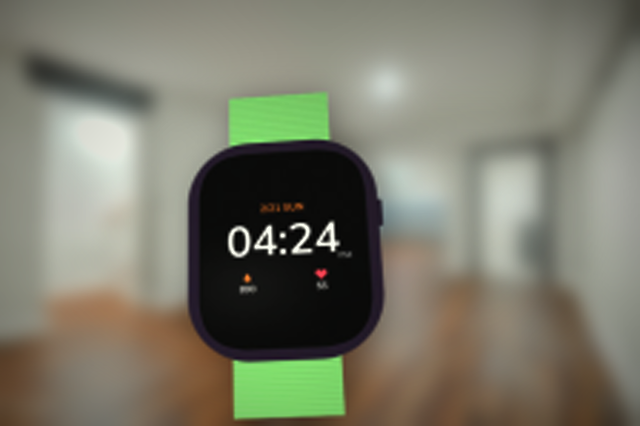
{"hour": 4, "minute": 24}
